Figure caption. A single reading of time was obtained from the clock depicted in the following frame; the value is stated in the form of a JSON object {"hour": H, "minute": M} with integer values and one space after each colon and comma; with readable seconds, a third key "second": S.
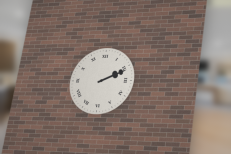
{"hour": 2, "minute": 11}
